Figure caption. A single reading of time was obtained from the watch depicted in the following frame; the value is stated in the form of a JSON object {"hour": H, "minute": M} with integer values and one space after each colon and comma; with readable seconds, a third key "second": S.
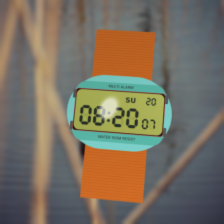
{"hour": 8, "minute": 20, "second": 7}
